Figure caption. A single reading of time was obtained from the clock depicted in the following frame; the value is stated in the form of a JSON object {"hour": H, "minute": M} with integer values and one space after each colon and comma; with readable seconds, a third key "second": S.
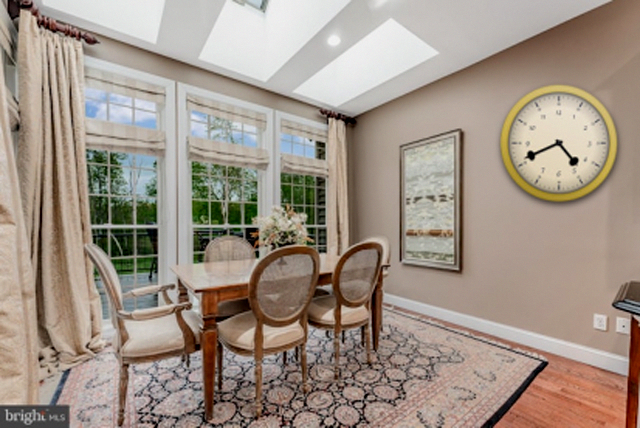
{"hour": 4, "minute": 41}
